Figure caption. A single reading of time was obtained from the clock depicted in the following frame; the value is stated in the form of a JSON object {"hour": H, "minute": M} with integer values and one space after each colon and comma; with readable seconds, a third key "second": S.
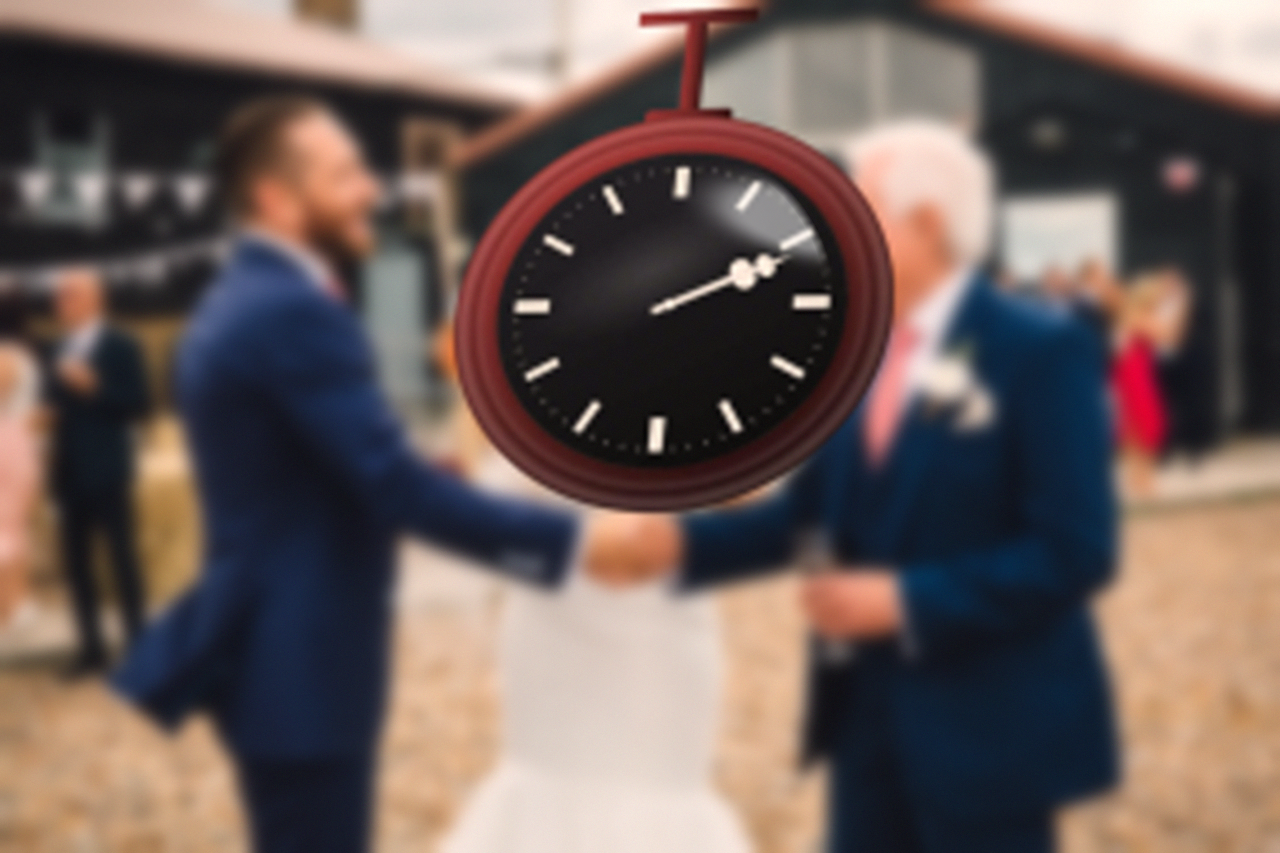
{"hour": 2, "minute": 11}
